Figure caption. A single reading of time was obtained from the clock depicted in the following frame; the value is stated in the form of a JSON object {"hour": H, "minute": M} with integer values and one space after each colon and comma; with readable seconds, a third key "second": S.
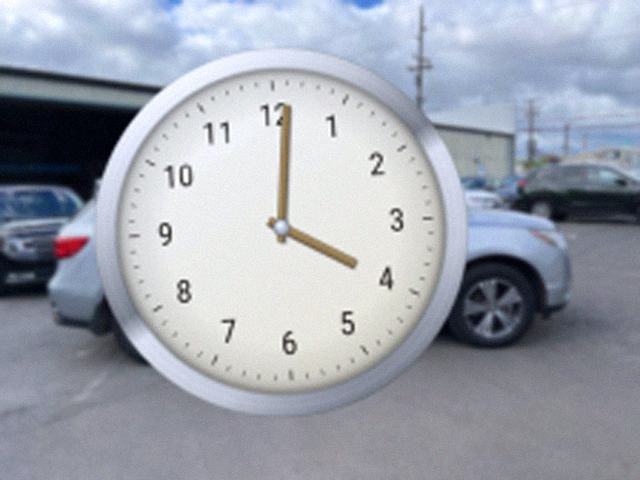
{"hour": 4, "minute": 1}
